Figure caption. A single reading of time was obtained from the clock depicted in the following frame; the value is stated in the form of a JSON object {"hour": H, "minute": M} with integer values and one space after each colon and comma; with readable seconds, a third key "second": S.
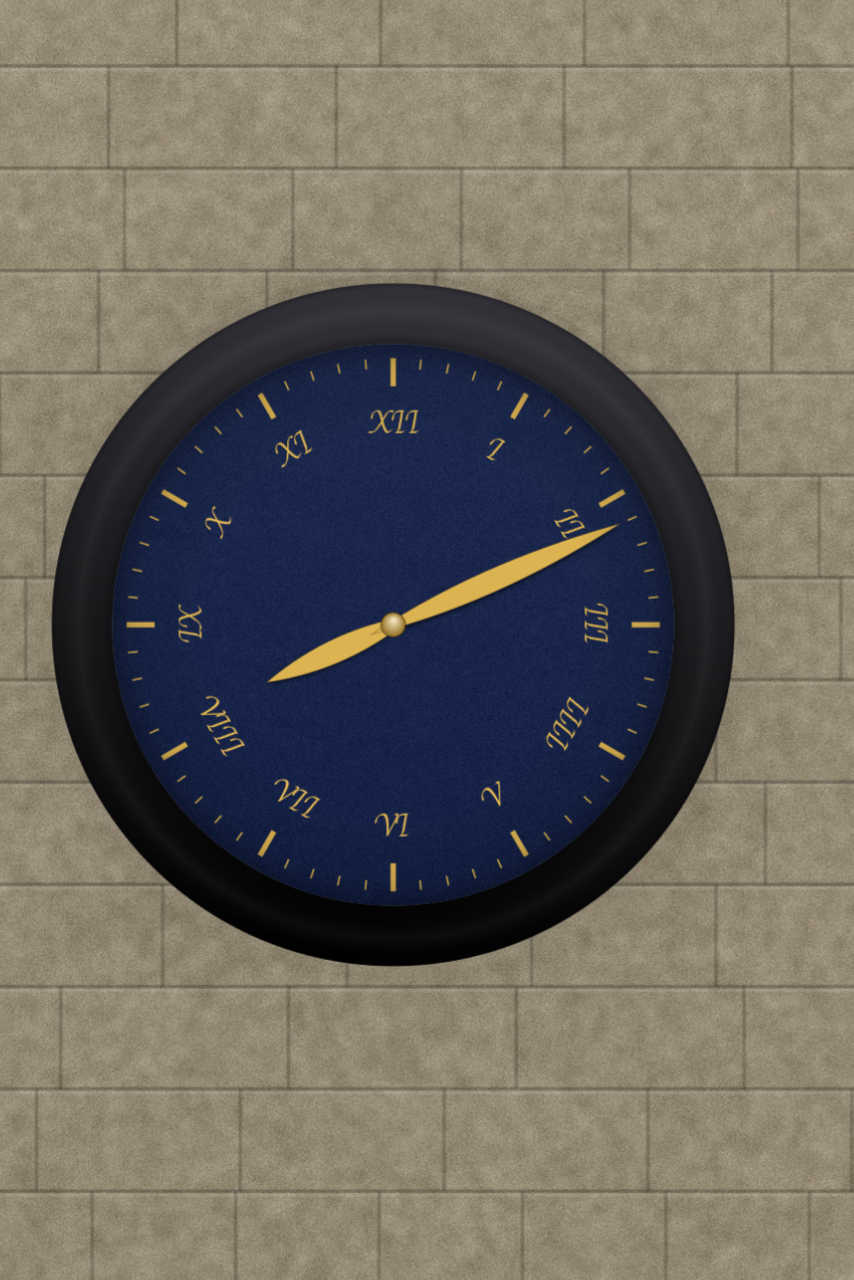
{"hour": 8, "minute": 11}
